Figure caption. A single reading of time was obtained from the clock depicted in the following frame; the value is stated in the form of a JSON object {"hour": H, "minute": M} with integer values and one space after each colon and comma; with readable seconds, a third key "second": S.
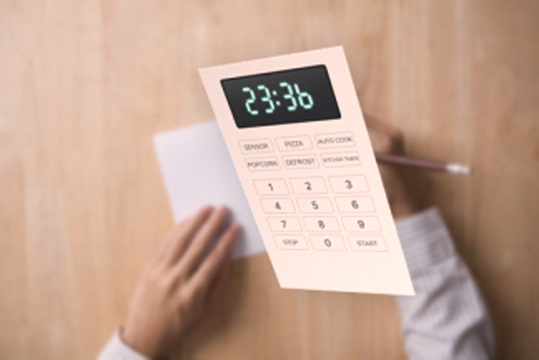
{"hour": 23, "minute": 36}
